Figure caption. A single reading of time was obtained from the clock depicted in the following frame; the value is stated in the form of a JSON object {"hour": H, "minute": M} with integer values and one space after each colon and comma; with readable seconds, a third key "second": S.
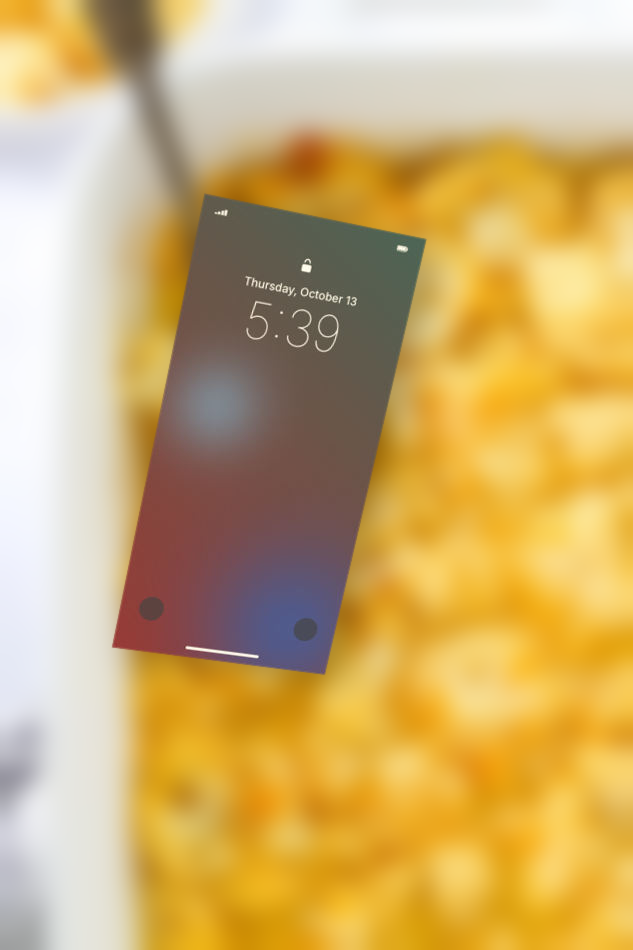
{"hour": 5, "minute": 39}
